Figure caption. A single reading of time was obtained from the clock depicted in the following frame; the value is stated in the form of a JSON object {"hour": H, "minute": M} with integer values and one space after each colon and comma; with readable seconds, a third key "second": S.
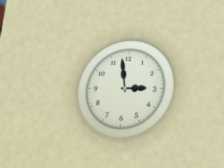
{"hour": 2, "minute": 58}
